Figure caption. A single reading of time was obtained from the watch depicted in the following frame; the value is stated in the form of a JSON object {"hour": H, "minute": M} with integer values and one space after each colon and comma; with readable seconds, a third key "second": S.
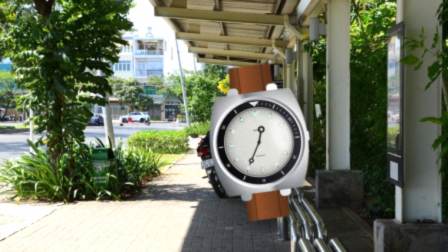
{"hour": 12, "minute": 35}
